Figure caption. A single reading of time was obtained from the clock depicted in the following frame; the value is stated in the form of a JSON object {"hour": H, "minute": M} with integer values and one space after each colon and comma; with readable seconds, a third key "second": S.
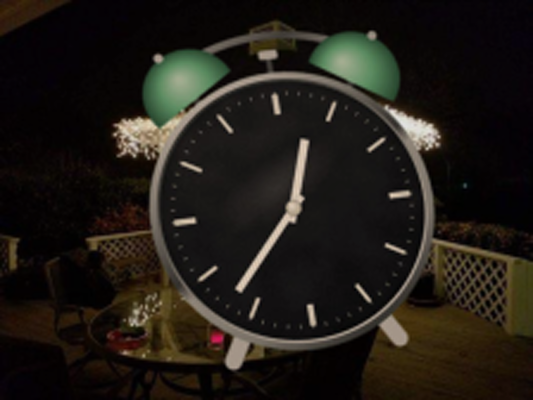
{"hour": 12, "minute": 37}
